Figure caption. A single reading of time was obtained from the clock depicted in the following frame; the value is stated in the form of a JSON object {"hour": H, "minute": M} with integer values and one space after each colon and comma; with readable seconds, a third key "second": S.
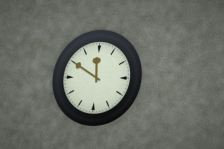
{"hour": 11, "minute": 50}
